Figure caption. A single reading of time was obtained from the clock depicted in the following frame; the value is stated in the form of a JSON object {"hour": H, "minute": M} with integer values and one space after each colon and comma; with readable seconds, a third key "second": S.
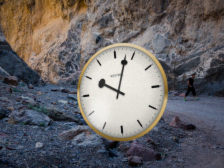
{"hour": 10, "minute": 3}
